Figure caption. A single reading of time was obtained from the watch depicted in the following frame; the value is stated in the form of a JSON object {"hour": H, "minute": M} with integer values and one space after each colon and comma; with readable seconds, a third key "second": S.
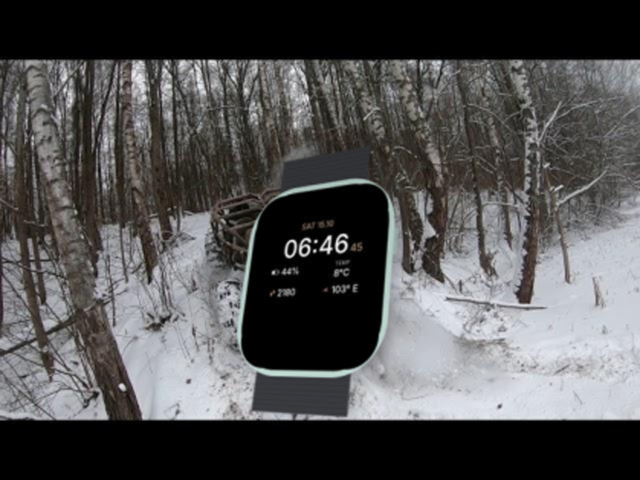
{"hour": 6, "minute": 46}
